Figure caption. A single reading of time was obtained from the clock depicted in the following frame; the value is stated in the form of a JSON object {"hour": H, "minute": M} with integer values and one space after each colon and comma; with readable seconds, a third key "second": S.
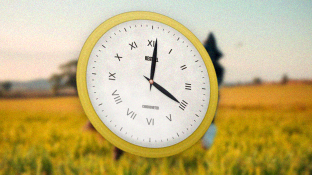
{"hour": 4, "minute": 1}
